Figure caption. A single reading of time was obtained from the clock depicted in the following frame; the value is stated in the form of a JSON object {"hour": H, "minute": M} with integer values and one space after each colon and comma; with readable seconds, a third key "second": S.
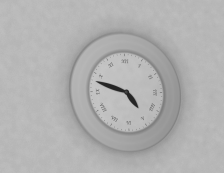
{"hour": 4, "minute": 48}
